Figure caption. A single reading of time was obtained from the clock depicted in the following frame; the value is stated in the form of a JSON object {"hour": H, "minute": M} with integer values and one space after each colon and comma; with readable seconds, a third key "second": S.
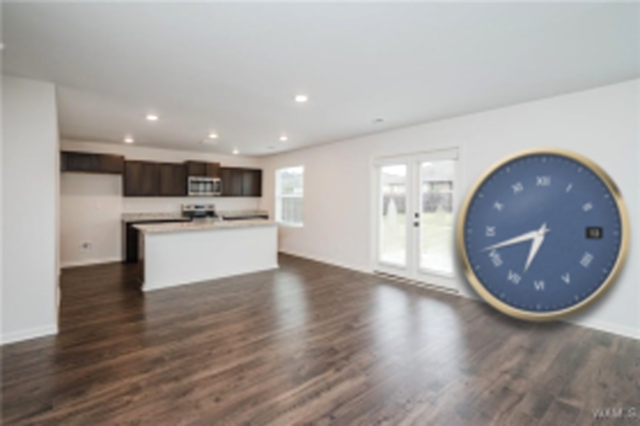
{"hour": 6, "minute": 42}
